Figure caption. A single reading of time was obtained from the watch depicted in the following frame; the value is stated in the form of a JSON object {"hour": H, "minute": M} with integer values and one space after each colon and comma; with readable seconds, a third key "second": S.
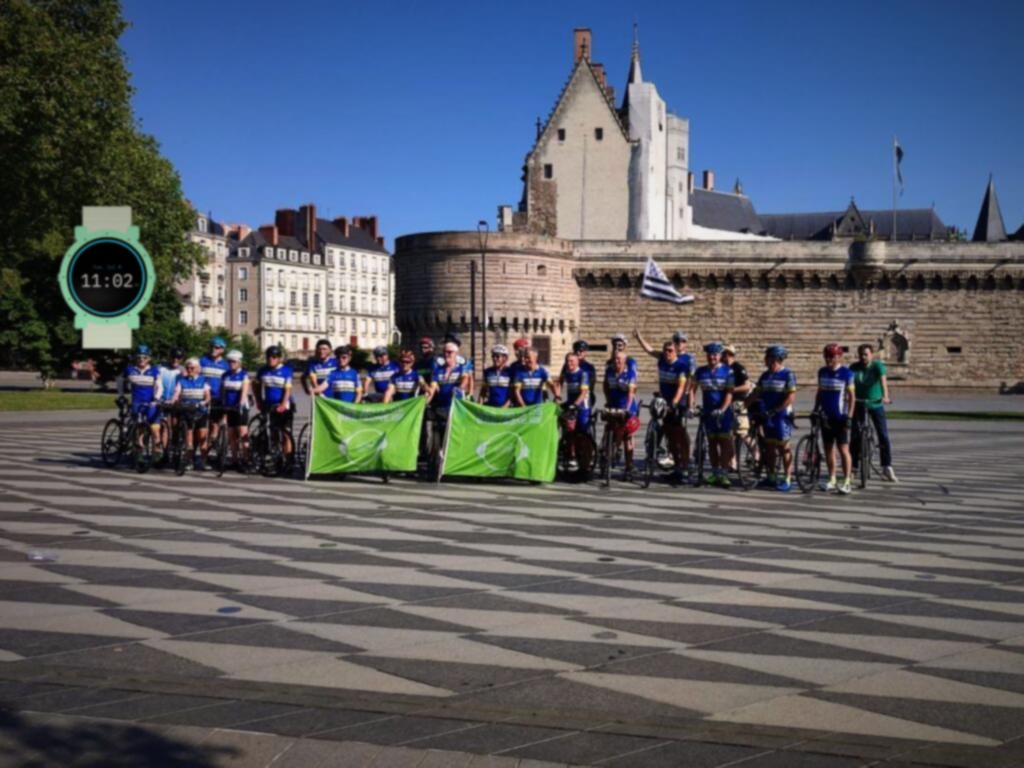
{"hour": 11, "minute": 2}
